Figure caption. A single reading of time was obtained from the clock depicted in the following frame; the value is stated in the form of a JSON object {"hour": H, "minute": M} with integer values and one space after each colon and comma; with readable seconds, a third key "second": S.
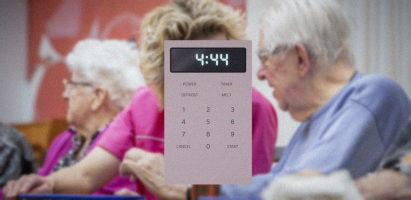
{"hour": 4, "minute": 44}
